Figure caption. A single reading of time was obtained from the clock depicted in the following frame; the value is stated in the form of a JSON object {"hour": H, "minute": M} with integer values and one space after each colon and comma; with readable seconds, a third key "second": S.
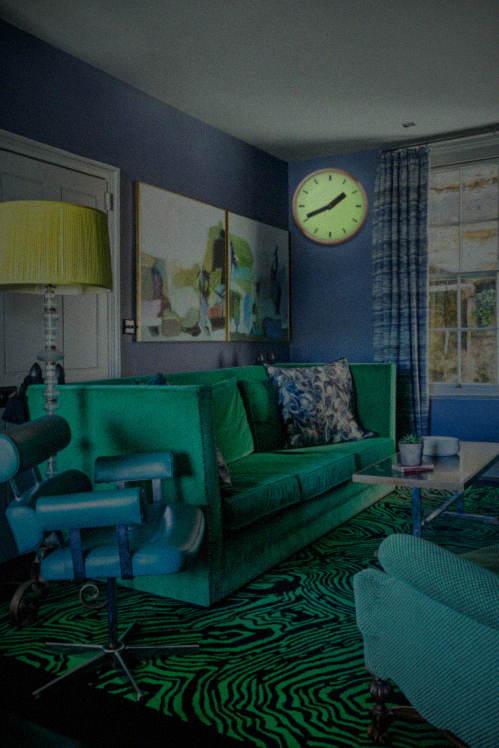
{"hour": 1, "minute": 41}
